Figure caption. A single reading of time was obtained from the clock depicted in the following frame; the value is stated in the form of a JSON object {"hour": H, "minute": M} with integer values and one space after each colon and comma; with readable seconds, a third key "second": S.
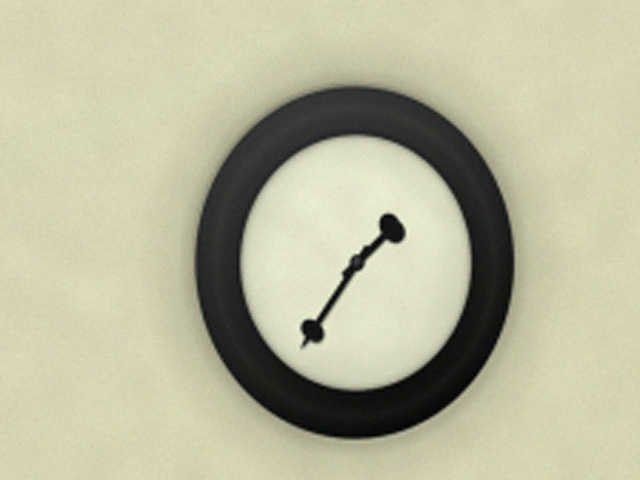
{"hour": 1, "minute": 36}
